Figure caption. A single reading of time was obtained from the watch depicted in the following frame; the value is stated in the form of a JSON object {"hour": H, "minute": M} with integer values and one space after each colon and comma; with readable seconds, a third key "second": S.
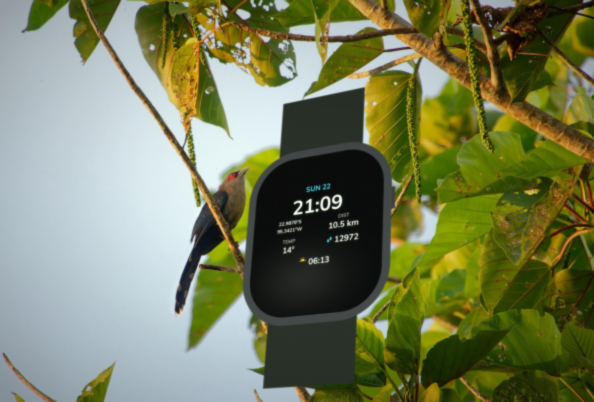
{"hour": 21, "minute": 9}
